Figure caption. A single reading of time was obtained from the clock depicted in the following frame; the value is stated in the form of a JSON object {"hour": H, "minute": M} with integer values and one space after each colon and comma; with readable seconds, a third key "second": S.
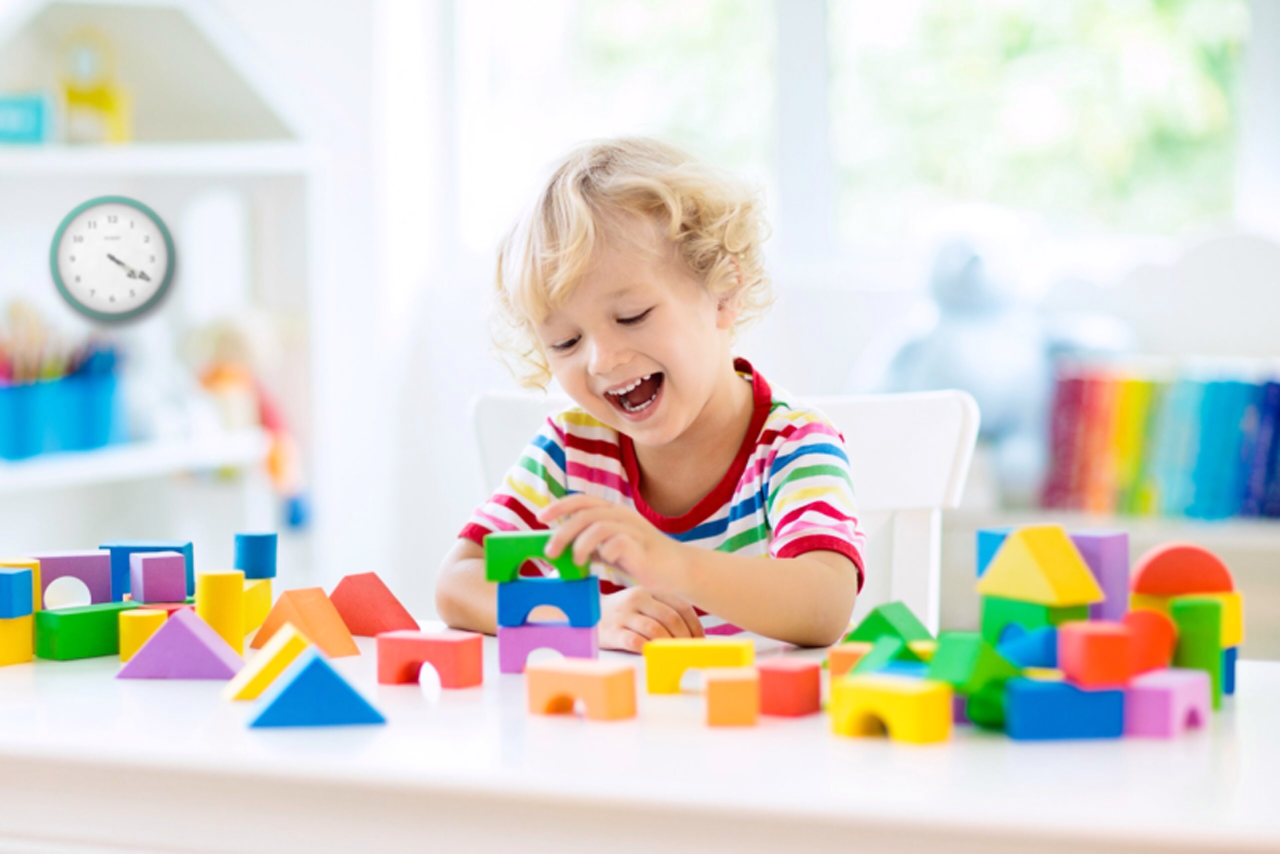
{"hour": 4, "minute": 20}
